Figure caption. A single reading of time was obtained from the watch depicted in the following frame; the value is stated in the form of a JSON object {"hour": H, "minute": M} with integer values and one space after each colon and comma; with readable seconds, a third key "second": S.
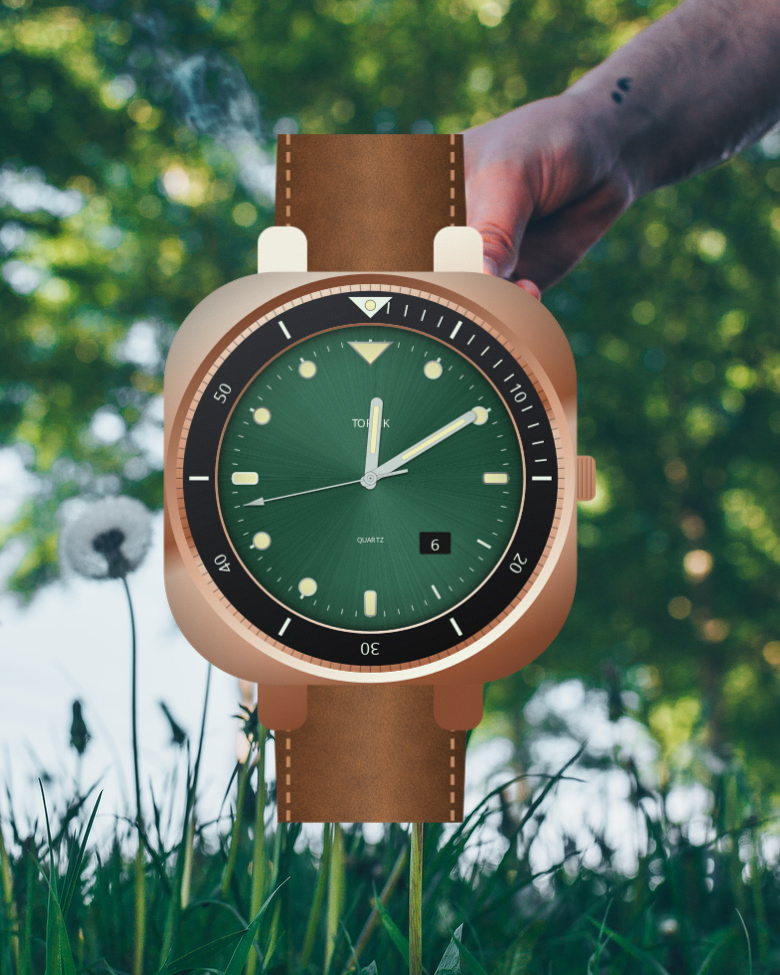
{"hour": 12, "minute": 9, "second": 43}
